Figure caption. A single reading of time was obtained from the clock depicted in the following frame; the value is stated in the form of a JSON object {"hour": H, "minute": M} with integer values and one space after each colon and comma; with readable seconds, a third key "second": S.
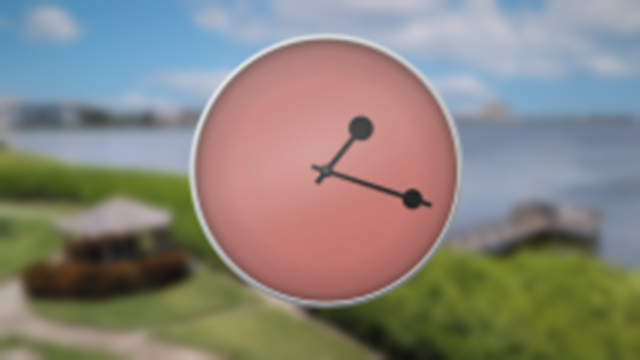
{"hour": 1, "minute": 18}
